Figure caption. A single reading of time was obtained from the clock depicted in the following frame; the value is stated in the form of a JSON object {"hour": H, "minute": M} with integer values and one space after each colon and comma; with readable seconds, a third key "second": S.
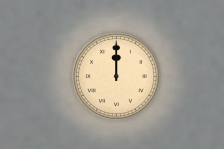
{"hour": 12, "minute": 0}
